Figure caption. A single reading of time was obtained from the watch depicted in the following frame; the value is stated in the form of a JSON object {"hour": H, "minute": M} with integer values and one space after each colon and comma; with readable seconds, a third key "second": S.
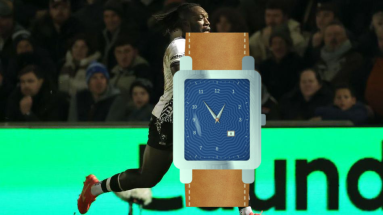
{"hour": 12, "minute": 54}
